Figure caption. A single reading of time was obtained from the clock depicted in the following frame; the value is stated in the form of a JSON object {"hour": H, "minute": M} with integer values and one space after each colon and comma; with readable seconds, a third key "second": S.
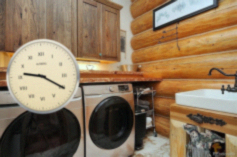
{"hour": 9, "minute": 20}
